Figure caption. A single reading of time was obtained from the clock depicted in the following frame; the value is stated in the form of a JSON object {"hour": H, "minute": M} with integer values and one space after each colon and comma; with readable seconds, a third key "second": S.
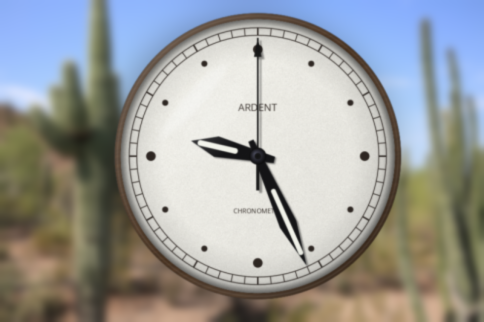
{"hour": 9, "minute": 26, "second": 0}
